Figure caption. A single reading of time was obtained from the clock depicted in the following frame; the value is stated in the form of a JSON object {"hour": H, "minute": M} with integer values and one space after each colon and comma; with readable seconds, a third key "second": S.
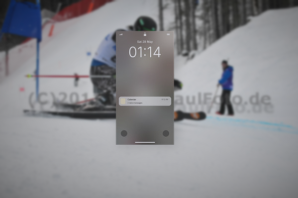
{"hour": 1, "minute": 14}
